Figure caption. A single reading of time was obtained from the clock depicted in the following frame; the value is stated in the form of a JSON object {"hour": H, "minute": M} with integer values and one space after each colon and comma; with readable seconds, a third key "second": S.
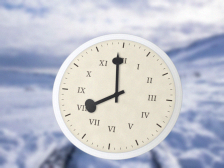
{"hour": 7, "minute": 59}
